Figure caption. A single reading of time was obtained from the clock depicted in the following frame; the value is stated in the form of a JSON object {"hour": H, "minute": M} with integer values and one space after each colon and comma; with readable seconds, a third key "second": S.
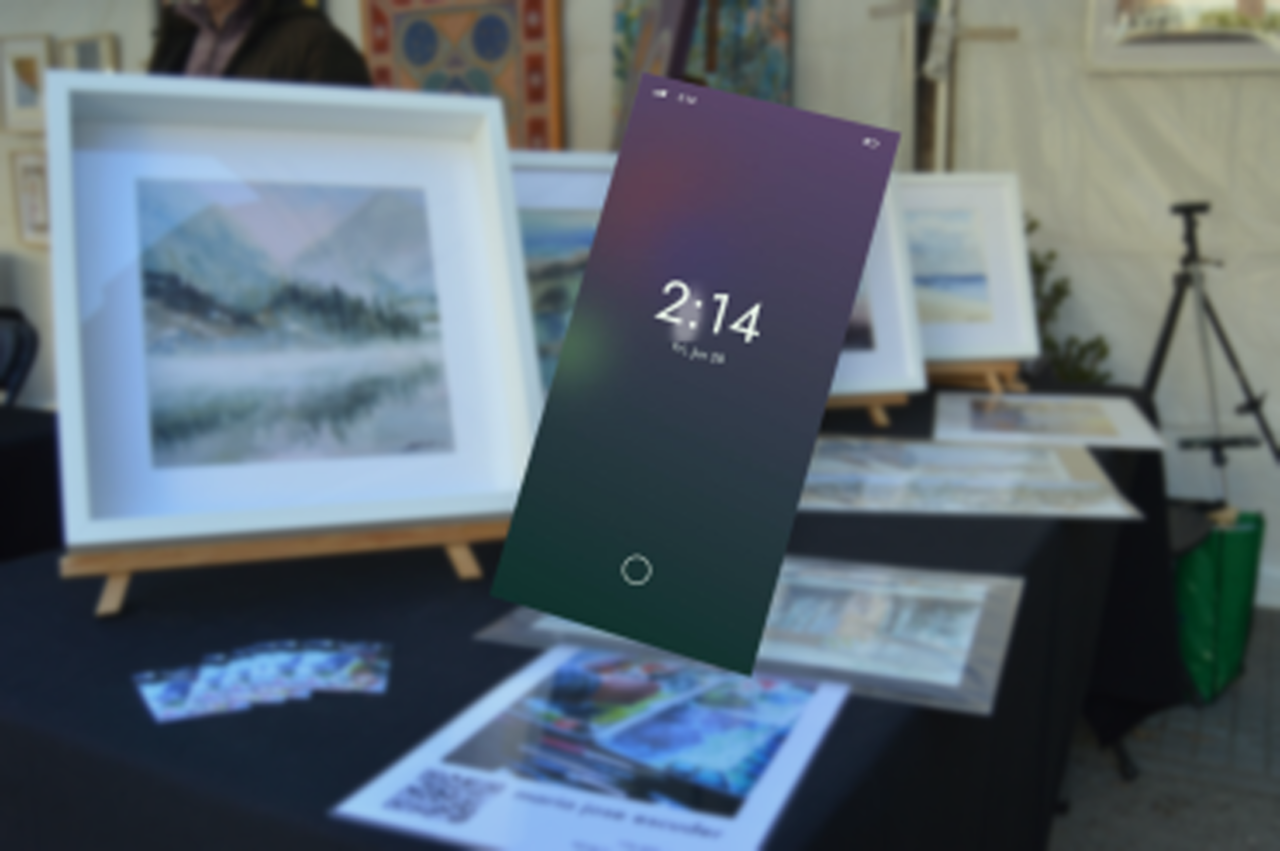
{"hour": 2, "minute": 14}
